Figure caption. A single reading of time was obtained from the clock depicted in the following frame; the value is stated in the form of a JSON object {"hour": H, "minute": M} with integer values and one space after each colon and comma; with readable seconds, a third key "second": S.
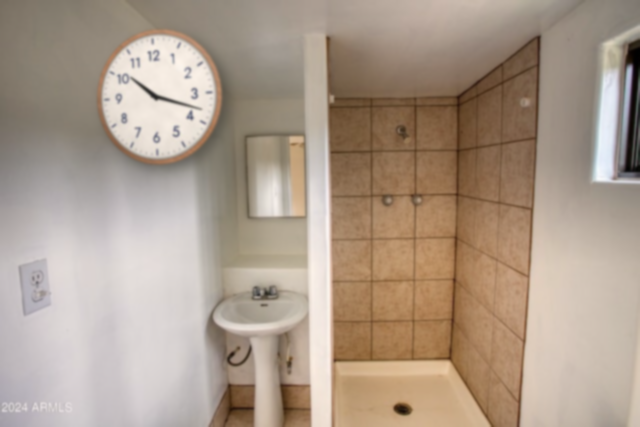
{"hour": 10, "minute": 18}
